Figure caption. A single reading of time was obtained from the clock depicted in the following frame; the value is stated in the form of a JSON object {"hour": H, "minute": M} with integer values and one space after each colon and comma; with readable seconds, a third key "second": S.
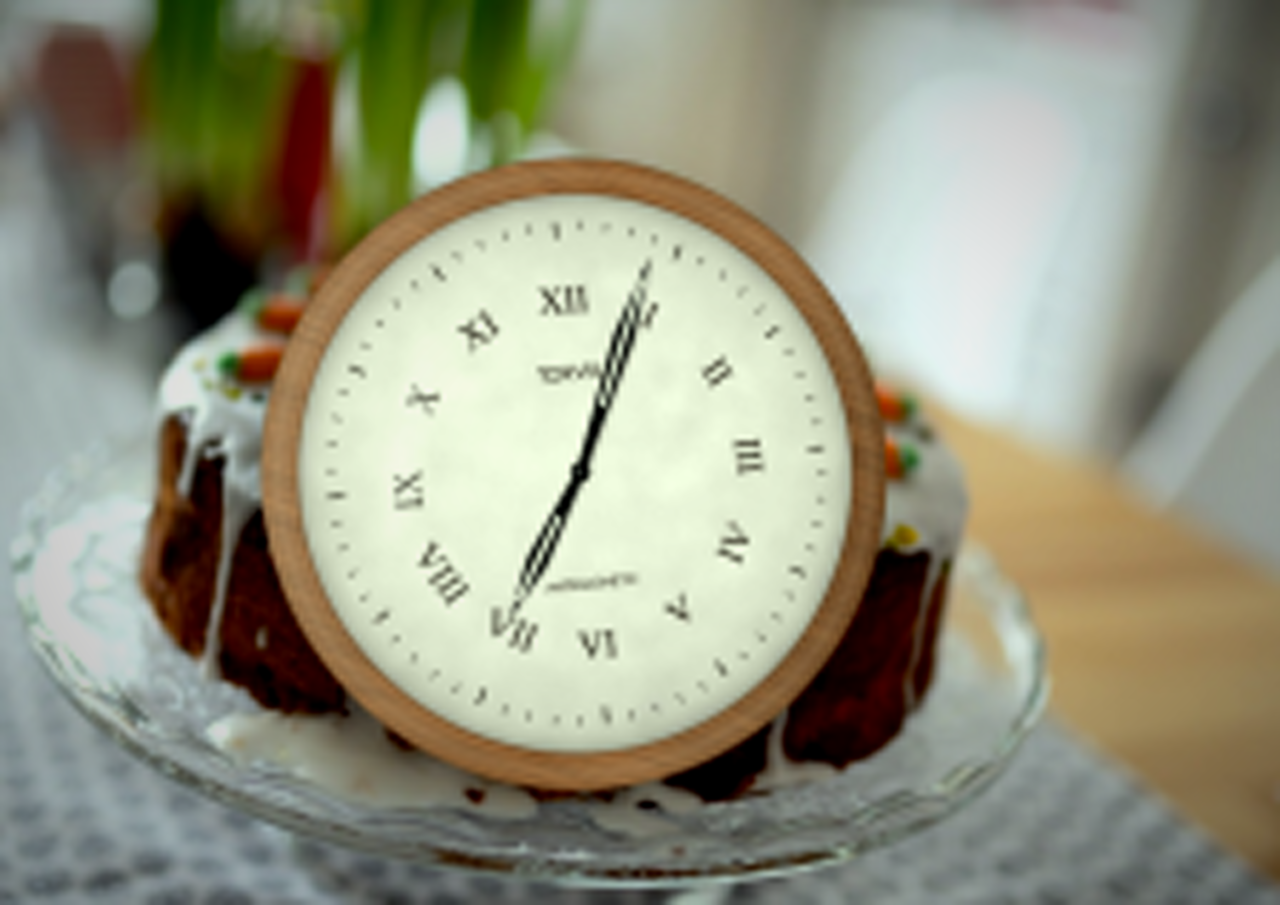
{"hour": 7, "minute": 4}
